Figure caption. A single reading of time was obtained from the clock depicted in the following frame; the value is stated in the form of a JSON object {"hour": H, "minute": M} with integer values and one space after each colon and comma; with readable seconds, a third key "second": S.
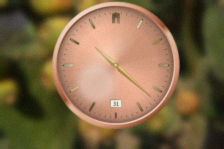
{"hour": 10, "minute": 22}
